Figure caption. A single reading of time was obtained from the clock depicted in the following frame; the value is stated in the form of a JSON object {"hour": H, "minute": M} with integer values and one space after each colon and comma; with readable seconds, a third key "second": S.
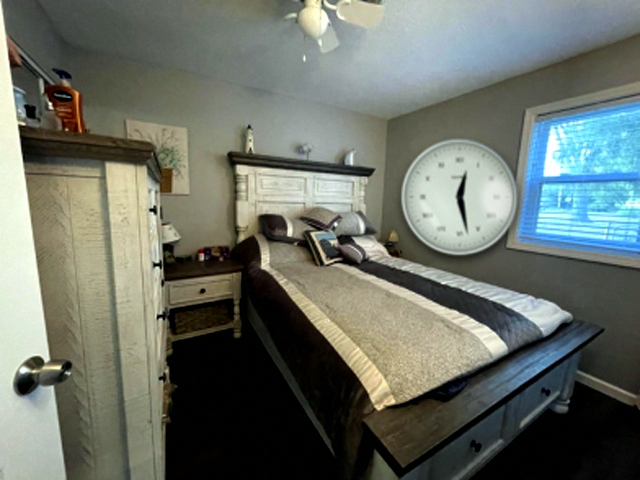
{"hour": 12, "minute": 28}
